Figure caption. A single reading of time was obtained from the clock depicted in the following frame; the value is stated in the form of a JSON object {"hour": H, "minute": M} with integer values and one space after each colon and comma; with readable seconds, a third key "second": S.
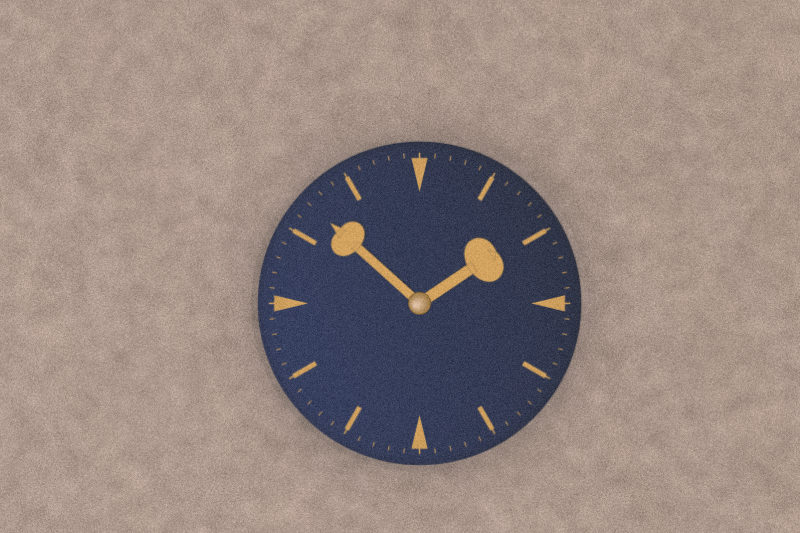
{"hour": 1, "minute": 52}
